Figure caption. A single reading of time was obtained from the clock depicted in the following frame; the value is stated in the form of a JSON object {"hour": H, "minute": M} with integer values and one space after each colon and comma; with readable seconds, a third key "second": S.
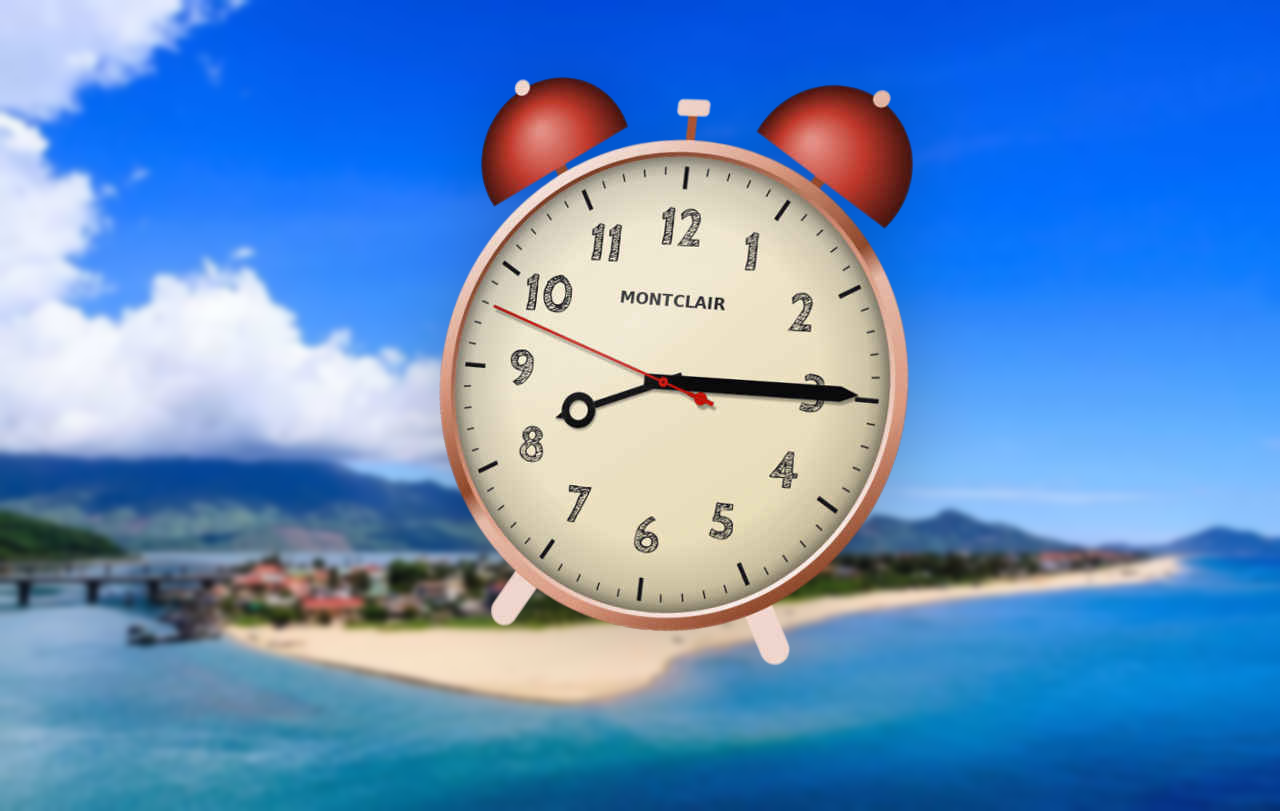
{"hour": 8, "minute": 14, "second": 48}
